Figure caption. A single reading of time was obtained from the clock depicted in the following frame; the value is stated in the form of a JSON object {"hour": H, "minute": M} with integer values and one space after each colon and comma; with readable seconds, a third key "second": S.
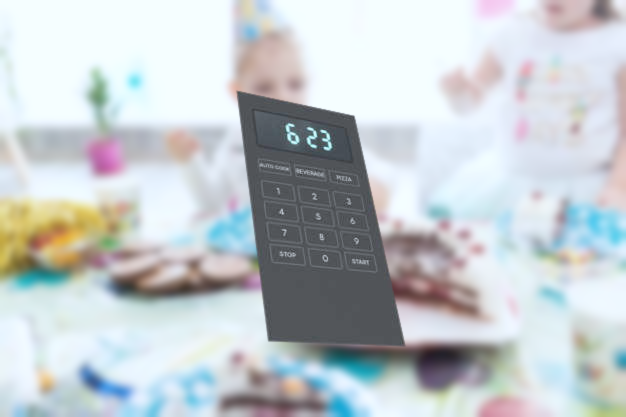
{"hour": 6, "minute": 23}
